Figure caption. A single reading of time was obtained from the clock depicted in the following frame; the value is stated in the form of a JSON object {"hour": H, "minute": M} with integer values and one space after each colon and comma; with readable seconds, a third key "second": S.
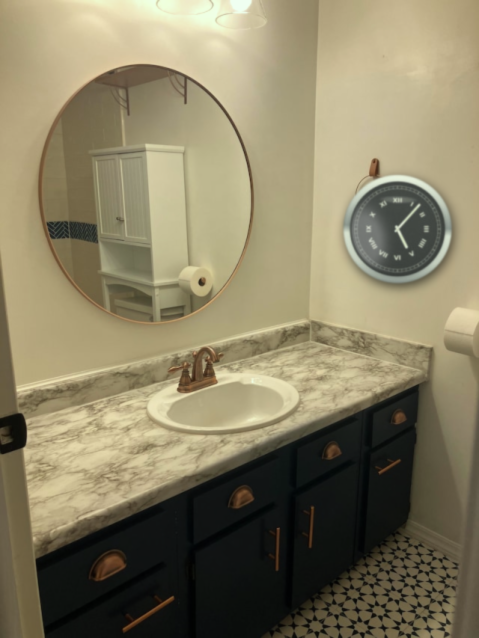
{"hour": 5, "minute": 7}
